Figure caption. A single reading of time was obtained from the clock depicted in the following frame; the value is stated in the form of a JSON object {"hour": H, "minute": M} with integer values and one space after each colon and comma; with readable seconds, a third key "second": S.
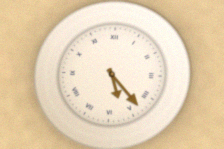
{"hour": 5, "minute": 23}
